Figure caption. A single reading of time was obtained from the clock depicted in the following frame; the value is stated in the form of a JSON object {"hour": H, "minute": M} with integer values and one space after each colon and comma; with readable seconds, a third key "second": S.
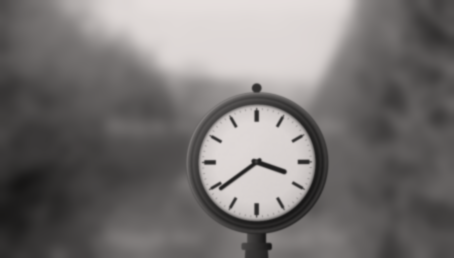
{"hour": 3, "minute": 39}
